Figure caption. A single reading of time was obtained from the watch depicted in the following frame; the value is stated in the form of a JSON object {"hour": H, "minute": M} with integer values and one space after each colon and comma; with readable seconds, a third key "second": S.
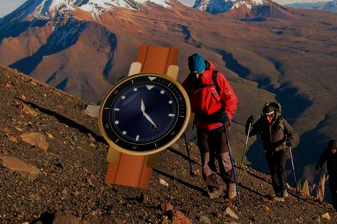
{"hour": 11, "minute": 22}
